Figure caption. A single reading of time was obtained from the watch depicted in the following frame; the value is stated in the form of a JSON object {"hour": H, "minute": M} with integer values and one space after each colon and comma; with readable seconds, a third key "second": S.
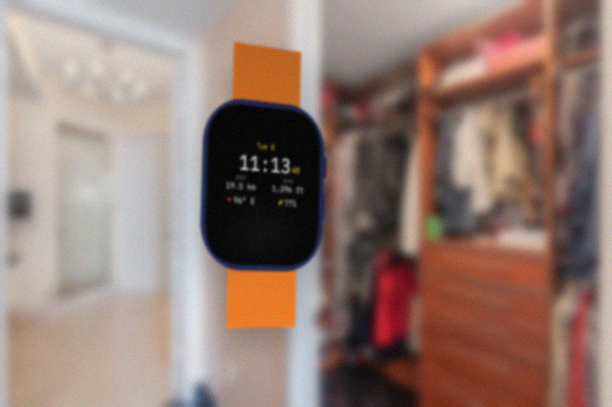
{"hour": 11, "minute": 13}
